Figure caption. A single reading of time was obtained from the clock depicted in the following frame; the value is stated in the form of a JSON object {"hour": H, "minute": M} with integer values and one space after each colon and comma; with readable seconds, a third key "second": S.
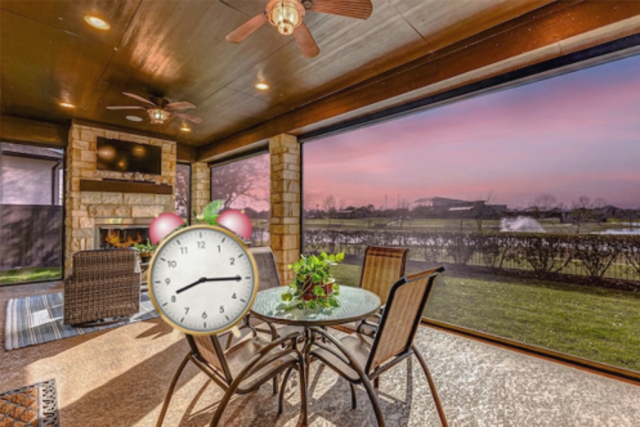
{"hour": 8, "minute": 15}
